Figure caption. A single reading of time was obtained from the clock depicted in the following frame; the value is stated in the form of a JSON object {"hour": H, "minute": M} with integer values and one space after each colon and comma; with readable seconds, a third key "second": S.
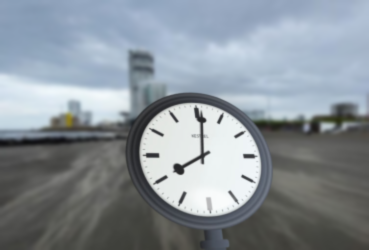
{"hour": 8, "minute": 1}
